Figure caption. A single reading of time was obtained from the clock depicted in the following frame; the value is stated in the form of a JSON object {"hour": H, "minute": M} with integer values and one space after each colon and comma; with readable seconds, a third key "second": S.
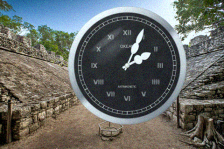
{"hour": 2, "minute": 4}
